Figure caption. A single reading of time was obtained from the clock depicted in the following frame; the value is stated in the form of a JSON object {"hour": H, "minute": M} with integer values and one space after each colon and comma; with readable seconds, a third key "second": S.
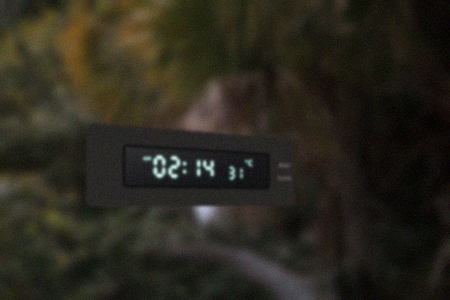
{"hour": 2, "minute": 14}
